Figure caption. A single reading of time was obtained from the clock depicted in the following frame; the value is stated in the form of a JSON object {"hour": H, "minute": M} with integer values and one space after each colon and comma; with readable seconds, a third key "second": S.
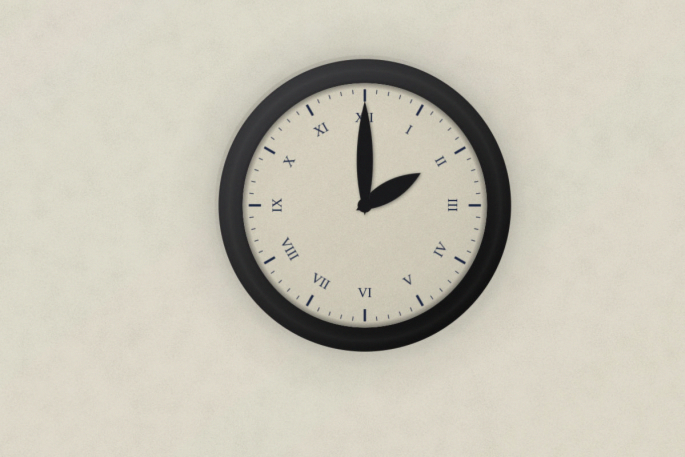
{"hour": 2, "minute": 0}
